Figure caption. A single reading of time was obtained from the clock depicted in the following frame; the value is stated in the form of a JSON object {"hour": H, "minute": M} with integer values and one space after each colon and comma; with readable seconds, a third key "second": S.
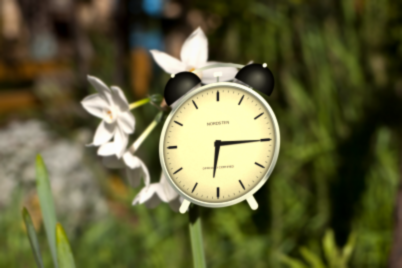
{"hour": 6, "minute": 15}
